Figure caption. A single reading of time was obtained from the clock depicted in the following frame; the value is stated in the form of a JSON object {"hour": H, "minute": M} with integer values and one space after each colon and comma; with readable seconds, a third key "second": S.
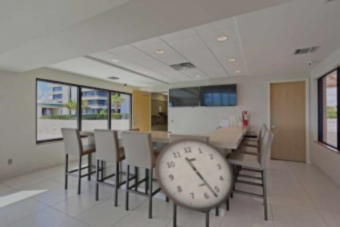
{"hour": 11, "minute": 27}
